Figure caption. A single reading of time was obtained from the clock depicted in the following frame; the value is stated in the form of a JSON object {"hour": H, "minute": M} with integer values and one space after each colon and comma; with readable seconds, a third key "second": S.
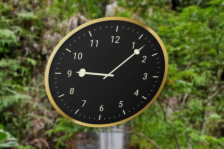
{"hour": 9, "minute": 7}
